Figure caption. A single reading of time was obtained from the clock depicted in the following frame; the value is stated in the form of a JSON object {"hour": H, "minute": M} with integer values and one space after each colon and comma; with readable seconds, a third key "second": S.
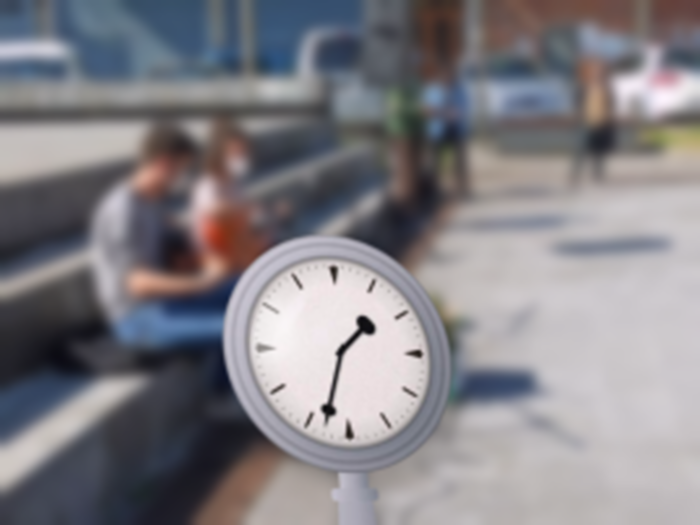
{"hour": 1, "minute": 33}
